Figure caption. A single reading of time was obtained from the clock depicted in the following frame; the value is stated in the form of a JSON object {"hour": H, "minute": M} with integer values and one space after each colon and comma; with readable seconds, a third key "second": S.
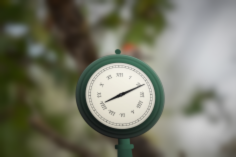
{"hour": 8, "minute": 11}
